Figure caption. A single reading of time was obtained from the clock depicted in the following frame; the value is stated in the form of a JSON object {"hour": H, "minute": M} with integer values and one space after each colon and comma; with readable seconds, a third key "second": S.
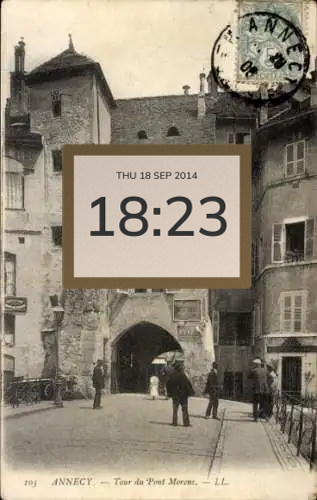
{"hour": 18, "minute": 23}
